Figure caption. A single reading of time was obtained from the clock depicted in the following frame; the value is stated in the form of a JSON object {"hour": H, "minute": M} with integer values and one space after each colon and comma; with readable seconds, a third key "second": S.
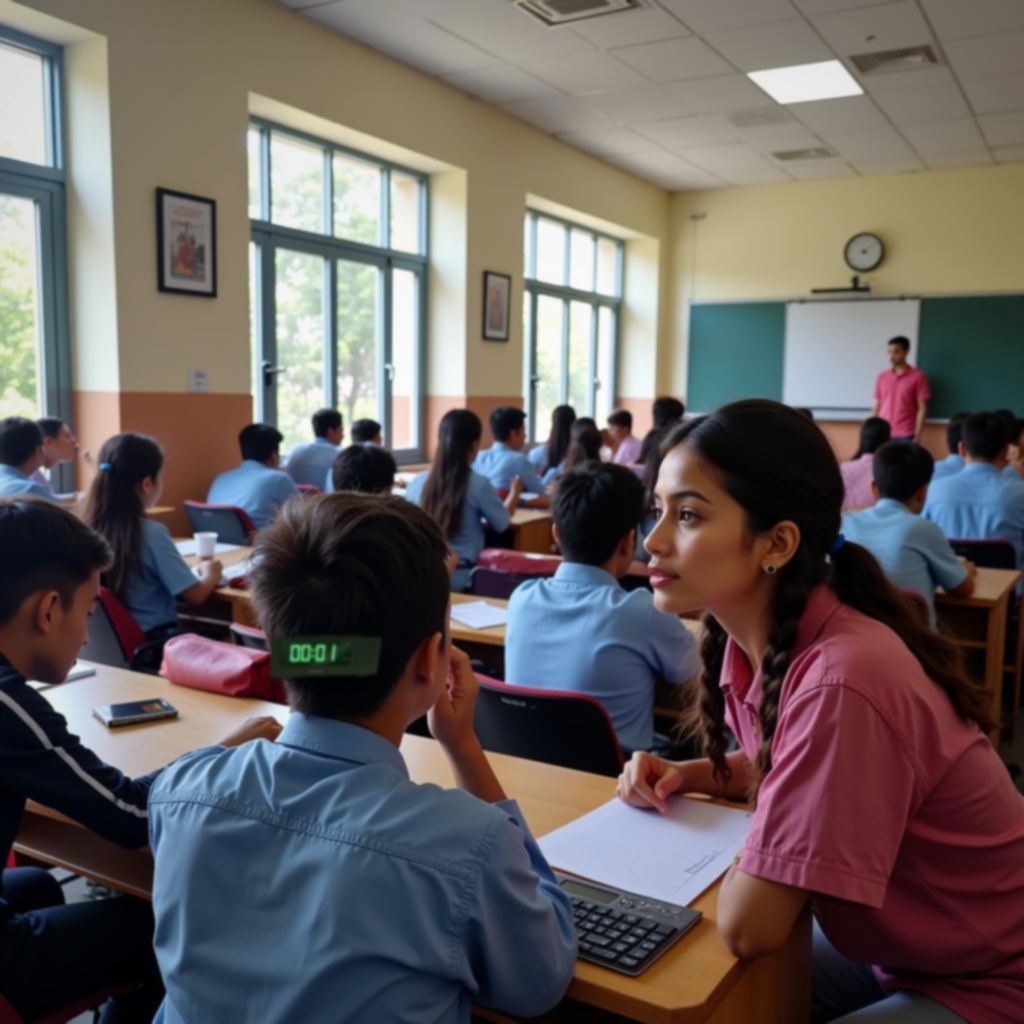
{"hour": 0, "minute": 1}
